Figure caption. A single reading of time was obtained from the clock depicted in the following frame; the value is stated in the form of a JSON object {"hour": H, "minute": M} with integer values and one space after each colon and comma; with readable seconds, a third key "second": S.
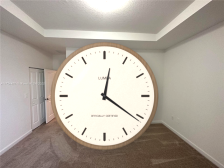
{"hour": 12, "minute": 21}
